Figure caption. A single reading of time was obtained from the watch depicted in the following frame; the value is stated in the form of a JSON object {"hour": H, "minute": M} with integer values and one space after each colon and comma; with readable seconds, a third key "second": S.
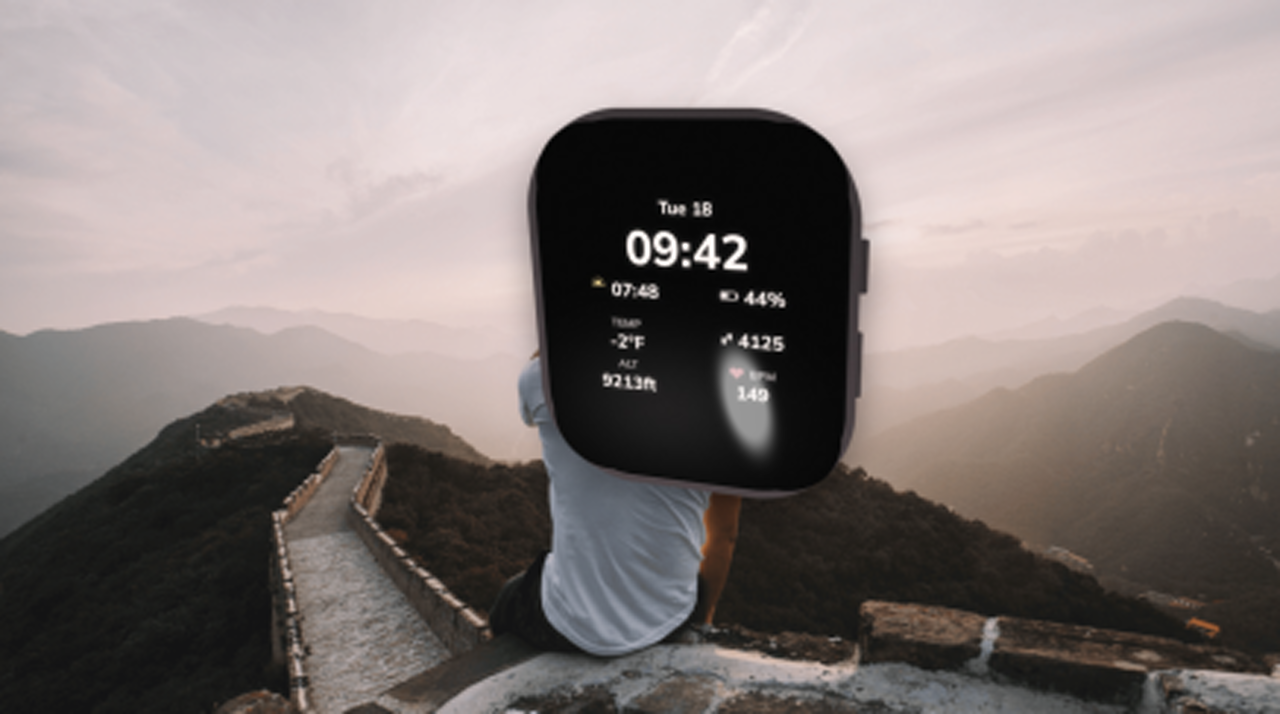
{"hour": 9, "minute": 42}
